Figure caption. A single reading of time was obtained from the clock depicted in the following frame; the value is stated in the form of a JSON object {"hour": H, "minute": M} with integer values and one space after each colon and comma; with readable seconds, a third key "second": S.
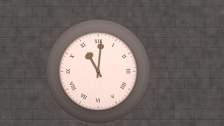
{"hour": 11, "minute": 1}
